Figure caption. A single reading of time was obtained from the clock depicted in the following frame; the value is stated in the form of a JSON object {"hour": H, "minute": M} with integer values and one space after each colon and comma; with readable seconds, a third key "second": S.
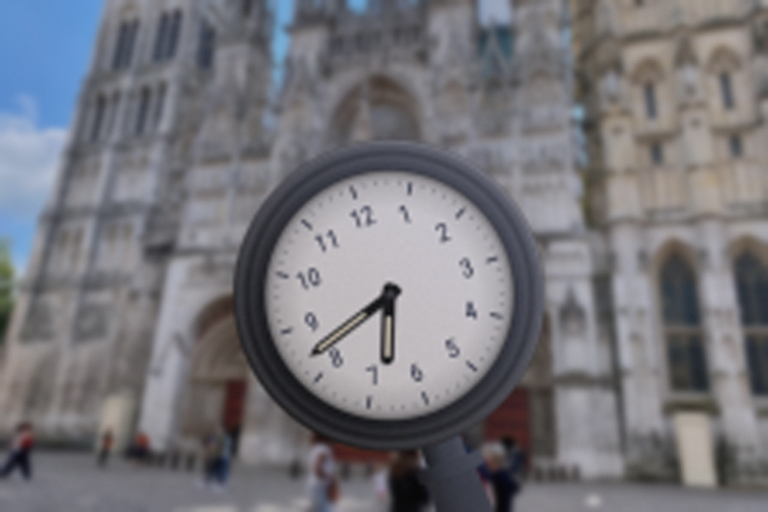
{"hour": 6, "minute": 42}
